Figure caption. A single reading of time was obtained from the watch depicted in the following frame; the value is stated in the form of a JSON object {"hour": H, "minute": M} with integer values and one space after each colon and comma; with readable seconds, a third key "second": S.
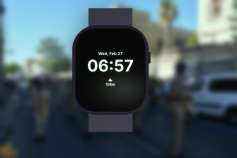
{"hour": 6, "minute": 57}
